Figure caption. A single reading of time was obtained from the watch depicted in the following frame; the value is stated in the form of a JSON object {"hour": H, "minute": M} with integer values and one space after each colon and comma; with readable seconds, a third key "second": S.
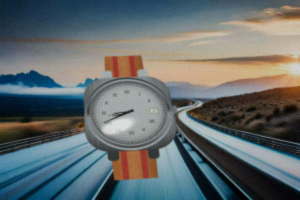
{"hour": 8, "minute": 41}
